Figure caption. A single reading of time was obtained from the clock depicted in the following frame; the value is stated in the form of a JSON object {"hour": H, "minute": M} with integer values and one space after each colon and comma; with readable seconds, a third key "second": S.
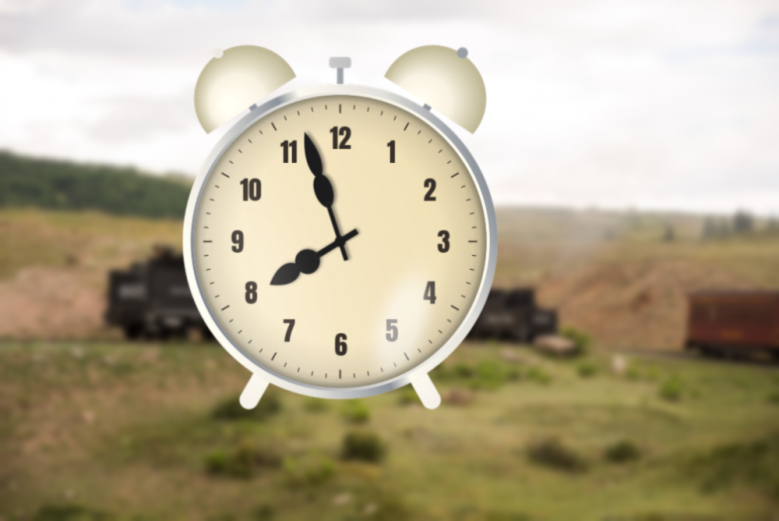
{"hour": 7, "minute": 57}
